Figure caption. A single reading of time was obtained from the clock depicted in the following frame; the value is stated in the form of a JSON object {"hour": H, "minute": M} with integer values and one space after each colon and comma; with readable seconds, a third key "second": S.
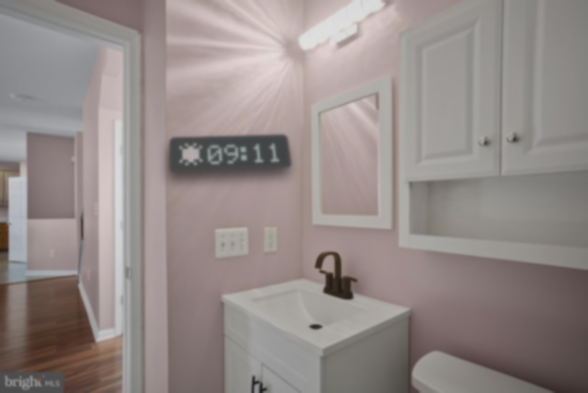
{"hour": 9, "minute": 11}
